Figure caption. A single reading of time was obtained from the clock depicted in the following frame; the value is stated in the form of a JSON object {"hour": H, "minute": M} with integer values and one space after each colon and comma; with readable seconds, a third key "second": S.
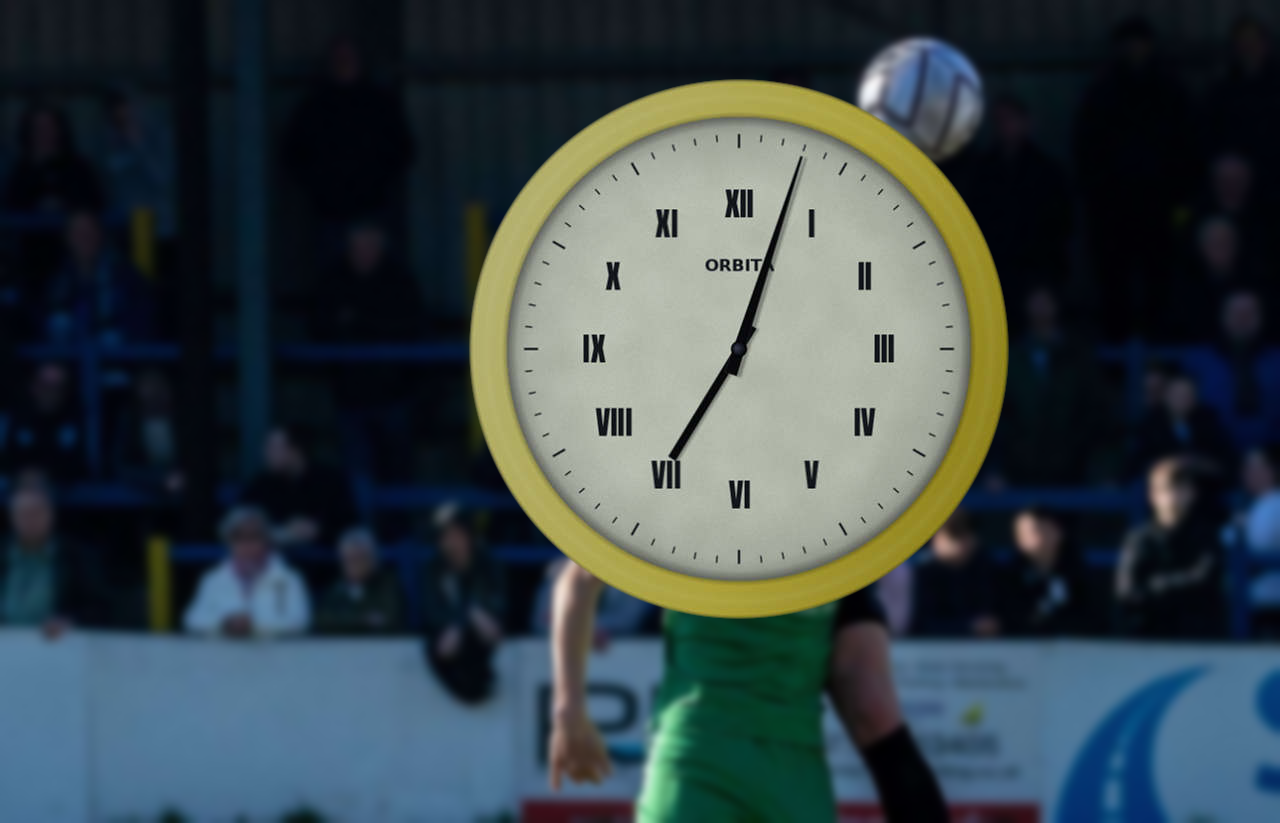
{"hour": 7, "minute": 3}
